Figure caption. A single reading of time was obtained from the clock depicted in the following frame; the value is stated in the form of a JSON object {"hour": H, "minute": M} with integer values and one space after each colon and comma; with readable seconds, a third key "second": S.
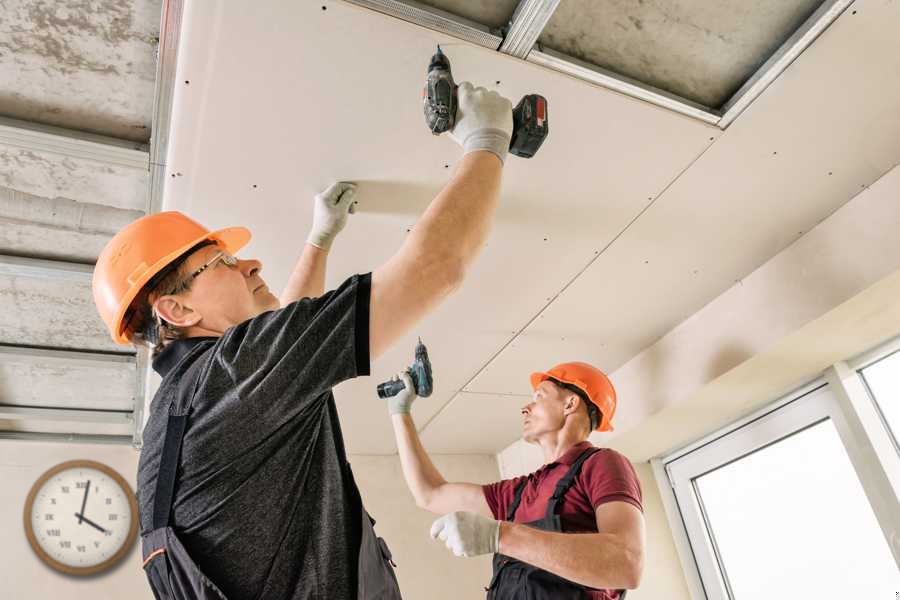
{"hour": 4, "minute": 2}
